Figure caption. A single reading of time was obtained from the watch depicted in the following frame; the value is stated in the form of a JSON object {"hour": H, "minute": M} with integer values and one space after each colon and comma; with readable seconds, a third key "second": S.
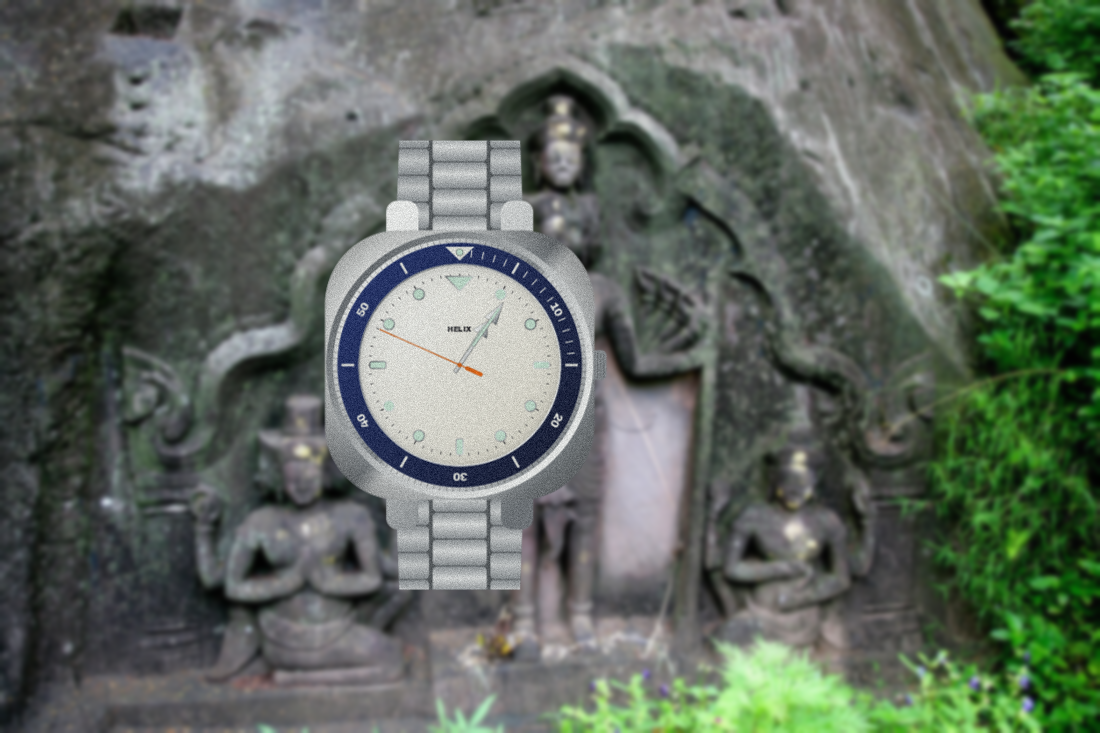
{"hour": 1, "minute": 5, "second": 49}
